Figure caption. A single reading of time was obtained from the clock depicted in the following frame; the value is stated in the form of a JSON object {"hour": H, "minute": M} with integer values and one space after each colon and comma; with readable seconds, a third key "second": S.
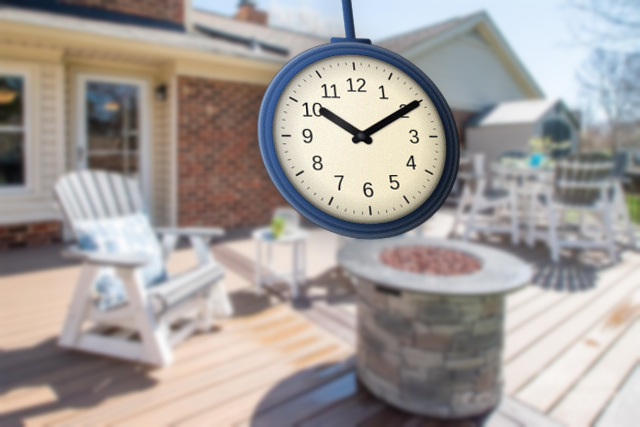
{"hour": 10, "minute": 10}
